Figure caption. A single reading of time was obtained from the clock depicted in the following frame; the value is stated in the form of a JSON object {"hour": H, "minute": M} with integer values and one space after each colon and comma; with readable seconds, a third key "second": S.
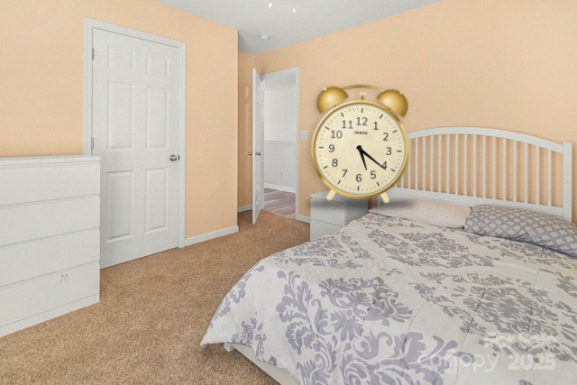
{"hour": 5, "minute": 21}
